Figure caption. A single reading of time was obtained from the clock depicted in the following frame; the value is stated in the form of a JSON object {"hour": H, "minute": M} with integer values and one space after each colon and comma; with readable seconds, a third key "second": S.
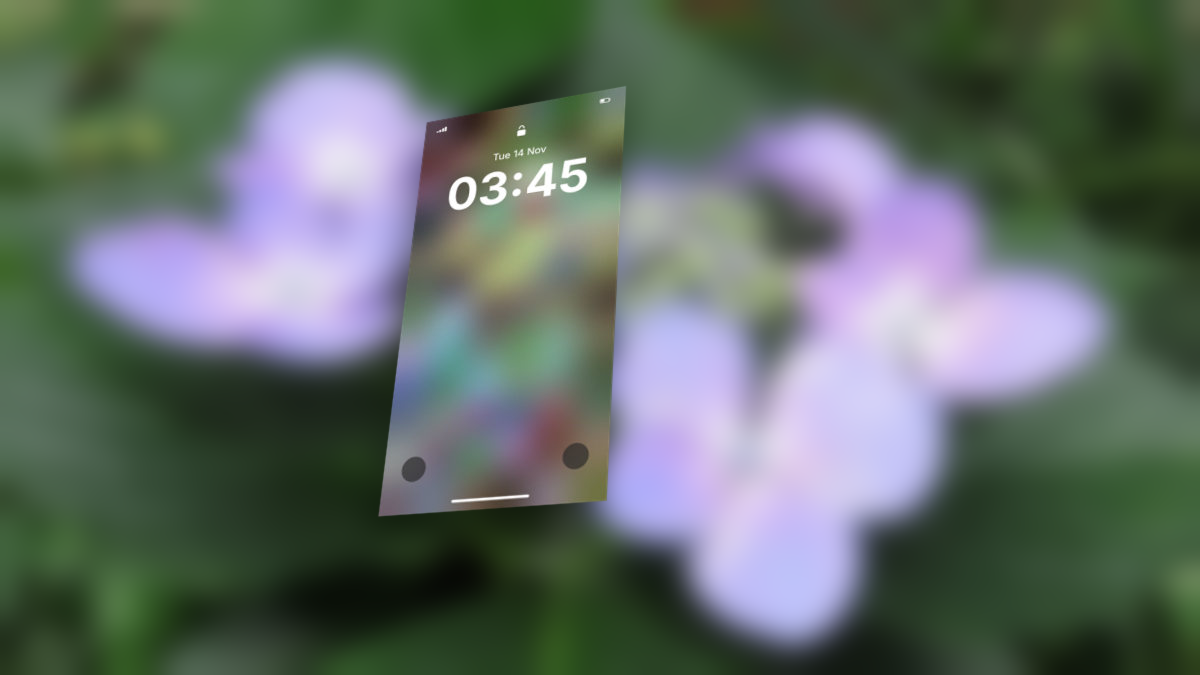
{"hour": 3, "minute": 45}
